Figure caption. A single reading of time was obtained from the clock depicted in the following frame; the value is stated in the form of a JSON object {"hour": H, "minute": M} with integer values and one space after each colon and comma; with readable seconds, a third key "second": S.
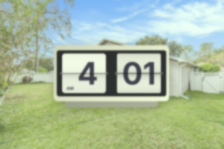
{"hour": 4, "minute": 1}
